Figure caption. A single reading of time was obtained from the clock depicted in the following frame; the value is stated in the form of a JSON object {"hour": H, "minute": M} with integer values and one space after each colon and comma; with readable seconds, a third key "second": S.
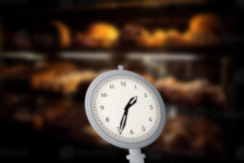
{"hour": 1, "minute": 34}
